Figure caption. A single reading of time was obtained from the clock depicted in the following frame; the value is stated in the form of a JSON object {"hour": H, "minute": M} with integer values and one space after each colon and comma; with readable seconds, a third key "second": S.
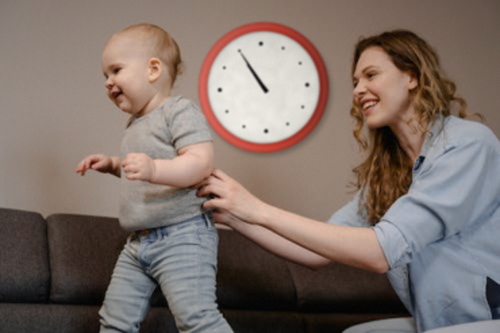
{"hour": 10, "minute": 55}
